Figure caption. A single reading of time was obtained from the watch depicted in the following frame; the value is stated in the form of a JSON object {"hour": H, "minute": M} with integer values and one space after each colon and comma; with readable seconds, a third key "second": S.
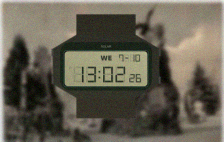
{"hour": 13, "minute": 2, "second": 26}
